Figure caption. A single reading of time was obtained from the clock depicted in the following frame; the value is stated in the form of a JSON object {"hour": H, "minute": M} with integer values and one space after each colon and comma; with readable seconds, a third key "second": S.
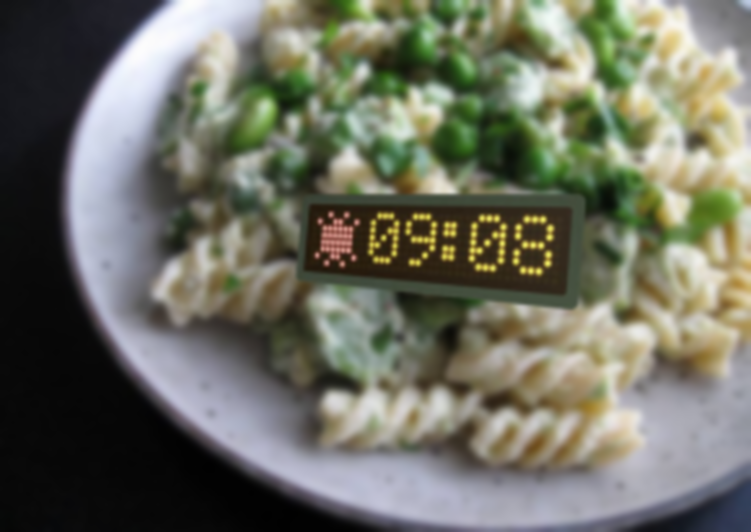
{"hour": 9, "minute": 8}
